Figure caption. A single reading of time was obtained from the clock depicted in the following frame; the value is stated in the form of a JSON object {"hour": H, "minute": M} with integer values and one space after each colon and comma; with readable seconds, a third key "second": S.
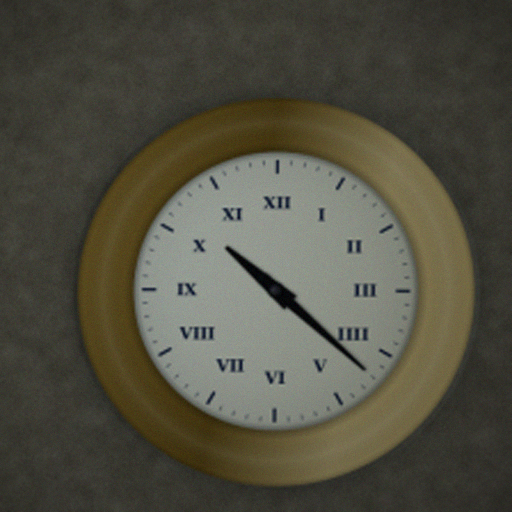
{"hour": 10, "minute": 22}
